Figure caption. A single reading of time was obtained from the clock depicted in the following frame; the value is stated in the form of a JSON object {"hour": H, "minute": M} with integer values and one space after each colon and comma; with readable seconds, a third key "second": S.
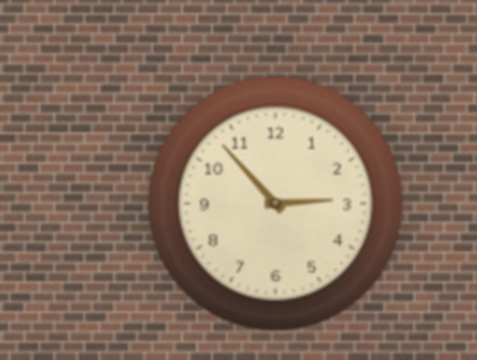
{"hour": 2, "minute": 53}
